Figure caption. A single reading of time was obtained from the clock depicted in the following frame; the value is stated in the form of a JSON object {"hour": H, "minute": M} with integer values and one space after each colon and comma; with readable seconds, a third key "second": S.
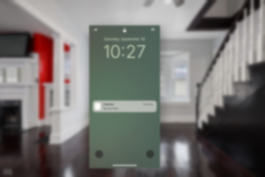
{"hour": 10, "minute": 27}
